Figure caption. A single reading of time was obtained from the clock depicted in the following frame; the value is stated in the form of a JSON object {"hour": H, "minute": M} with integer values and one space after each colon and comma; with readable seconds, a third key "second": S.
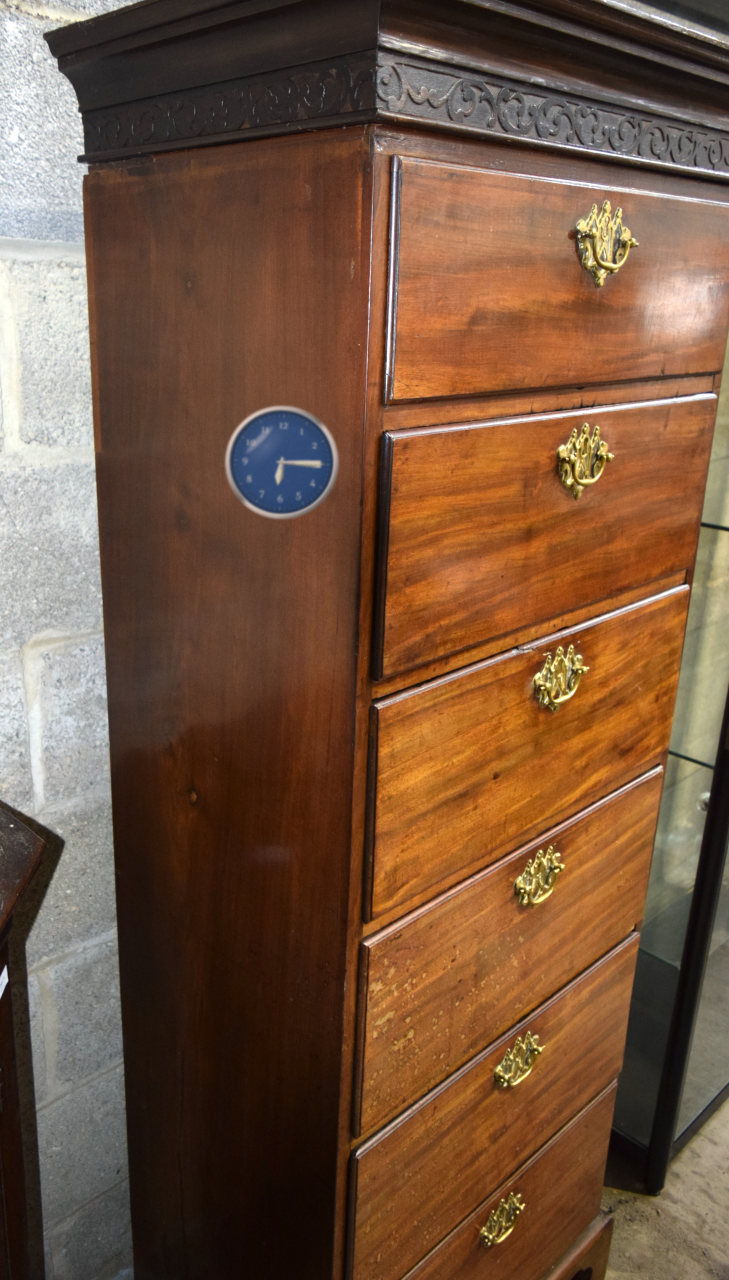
{"hour": 6, "minute": 15}
